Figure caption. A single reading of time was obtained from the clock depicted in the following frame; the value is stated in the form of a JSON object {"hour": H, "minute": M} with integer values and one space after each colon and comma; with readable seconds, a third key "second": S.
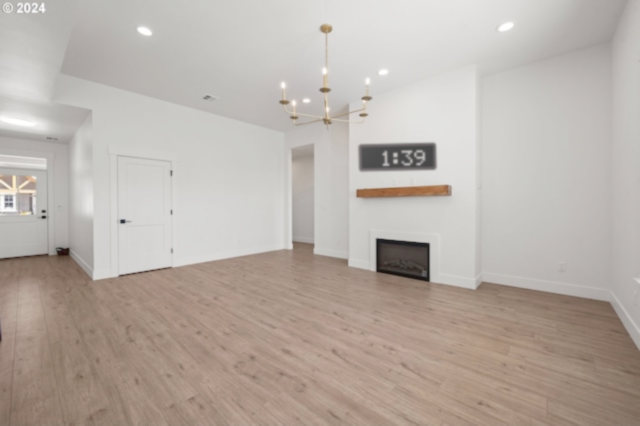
{"hour": 1, "minute": 39}
